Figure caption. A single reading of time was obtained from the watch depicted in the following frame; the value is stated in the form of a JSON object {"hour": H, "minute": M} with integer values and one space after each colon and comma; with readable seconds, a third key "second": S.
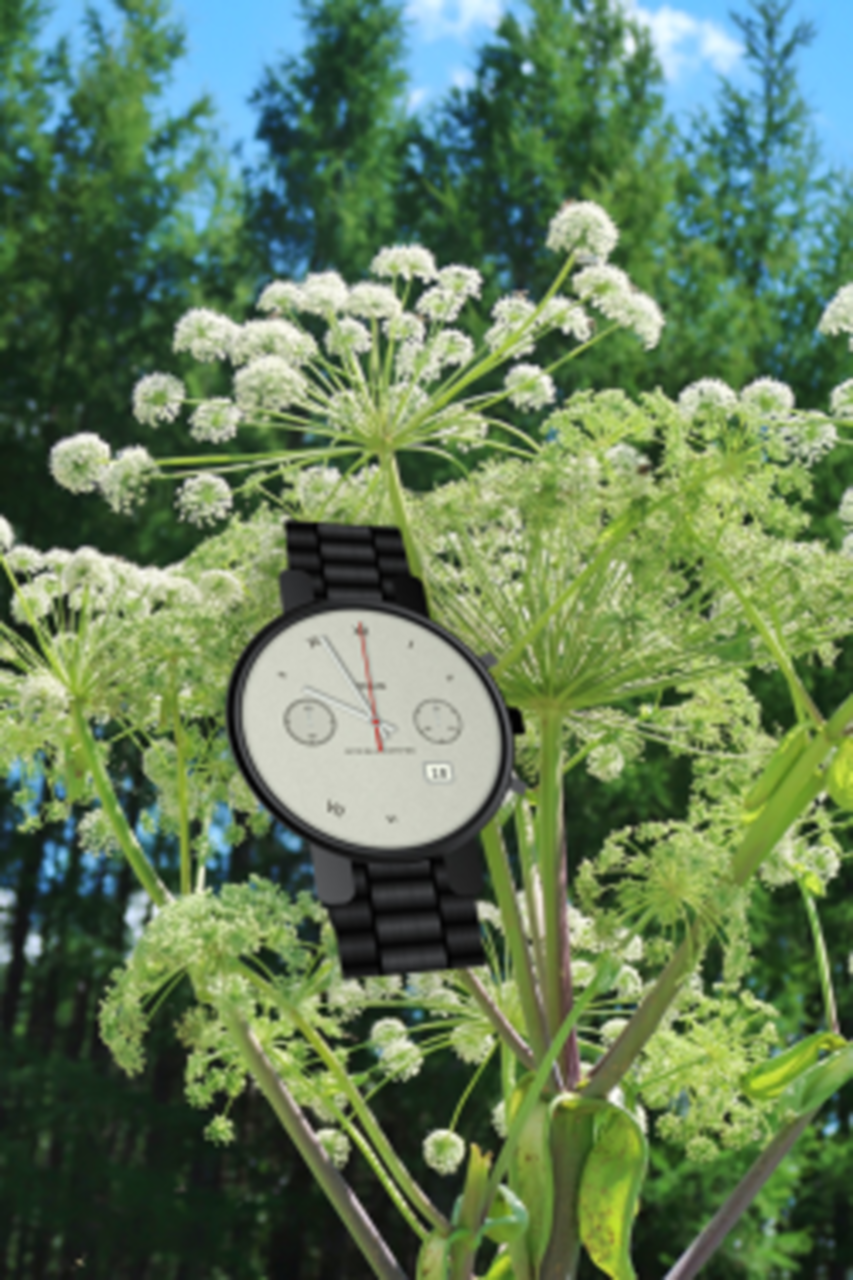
{"hour": 9, "minute": 56}
